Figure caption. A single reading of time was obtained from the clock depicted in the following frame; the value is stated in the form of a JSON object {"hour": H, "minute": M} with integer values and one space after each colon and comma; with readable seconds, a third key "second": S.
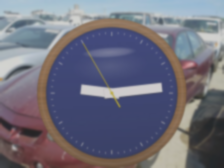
{"hour": 9, "minute": 13, "second": 55}
